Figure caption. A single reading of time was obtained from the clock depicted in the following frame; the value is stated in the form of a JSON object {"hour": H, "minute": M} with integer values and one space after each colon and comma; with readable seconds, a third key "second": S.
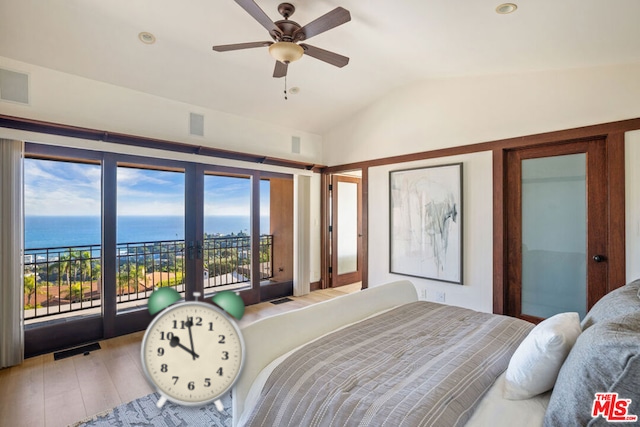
{"hour": 9, "minute": 58}
